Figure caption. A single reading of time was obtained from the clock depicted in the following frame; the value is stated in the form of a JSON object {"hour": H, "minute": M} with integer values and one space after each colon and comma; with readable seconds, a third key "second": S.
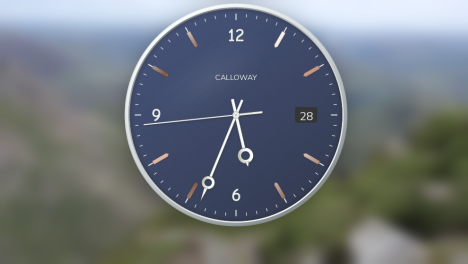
{"hour": 5, "minute": 33, "second": 44}
